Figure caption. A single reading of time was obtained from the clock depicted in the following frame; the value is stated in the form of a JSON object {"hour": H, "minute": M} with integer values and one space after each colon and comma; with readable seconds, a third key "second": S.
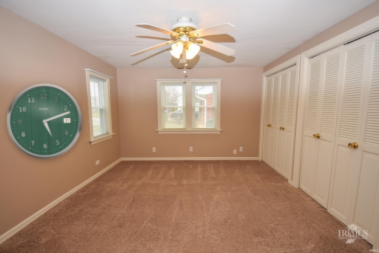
{"hour": 5, "minute": 12}
